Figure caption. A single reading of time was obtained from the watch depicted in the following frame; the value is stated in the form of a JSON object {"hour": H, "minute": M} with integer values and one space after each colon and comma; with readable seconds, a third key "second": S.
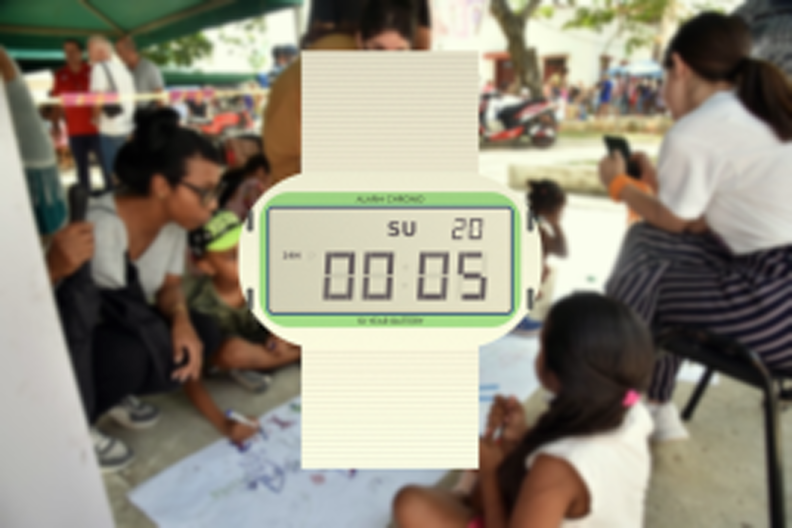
{"hour": 0, "minute": 5}
